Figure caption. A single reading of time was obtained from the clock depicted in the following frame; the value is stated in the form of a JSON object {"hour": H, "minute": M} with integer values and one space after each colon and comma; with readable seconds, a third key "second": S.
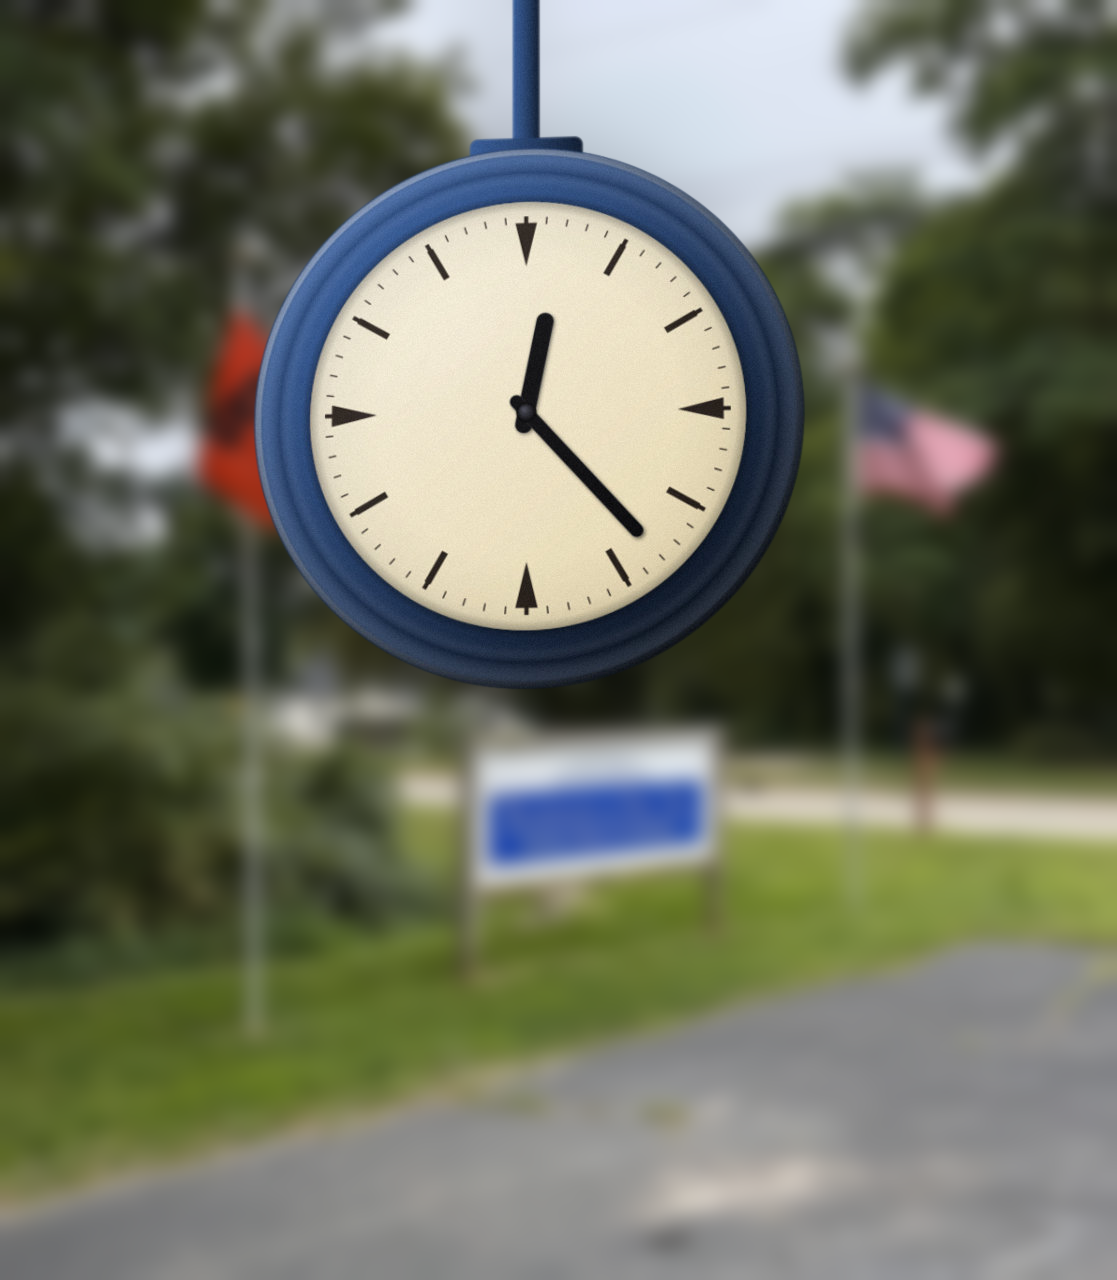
{"hour": 12, "minute": 23}
